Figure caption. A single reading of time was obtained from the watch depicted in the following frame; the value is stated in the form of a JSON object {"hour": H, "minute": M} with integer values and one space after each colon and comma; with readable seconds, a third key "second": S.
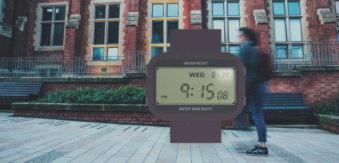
{"hour": 9, "minute": 15}
